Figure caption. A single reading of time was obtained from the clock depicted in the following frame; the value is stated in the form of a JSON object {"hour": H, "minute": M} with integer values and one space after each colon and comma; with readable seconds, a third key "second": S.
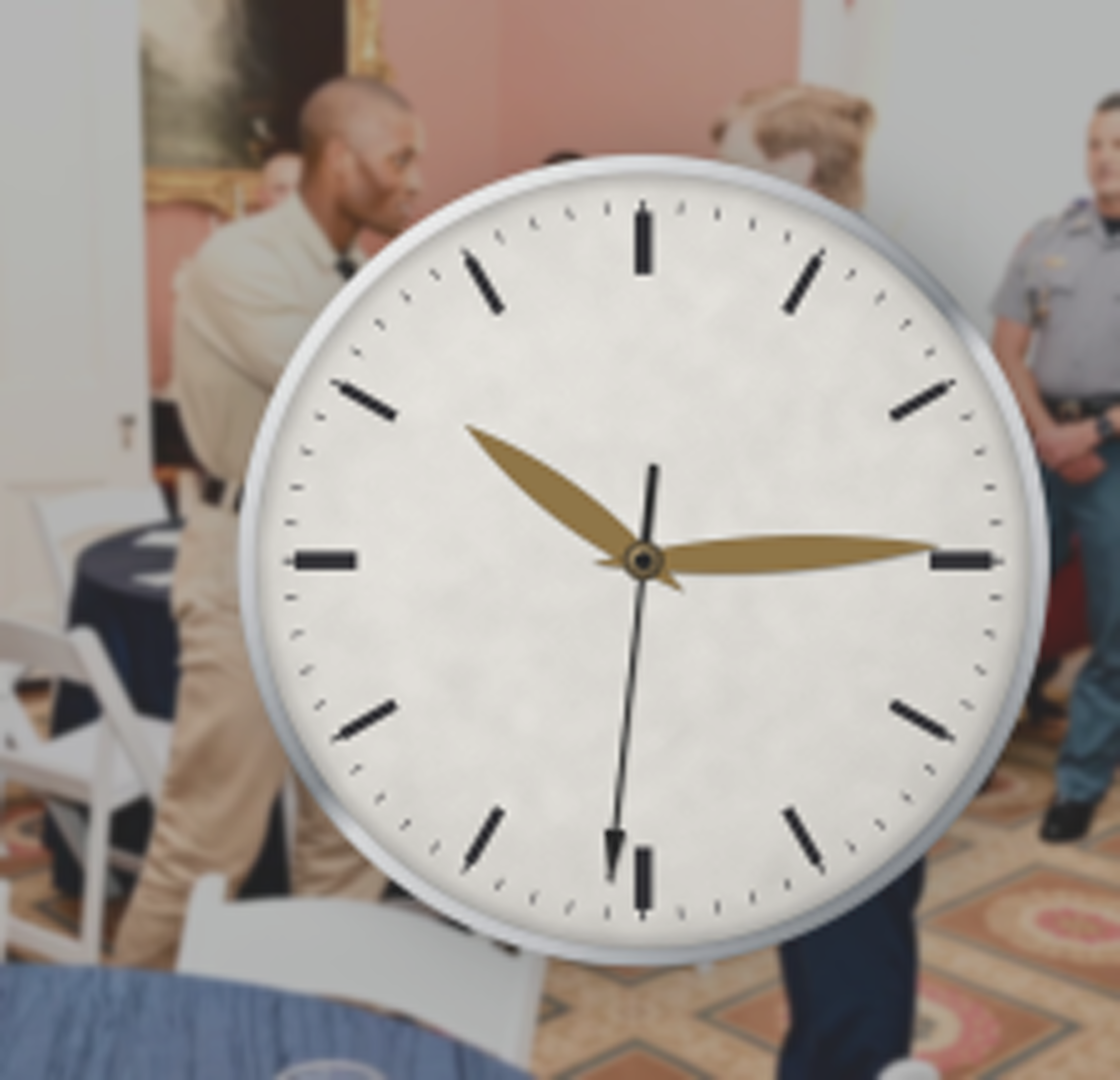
{"hour": 10, "minute": 14, "second": 31}
